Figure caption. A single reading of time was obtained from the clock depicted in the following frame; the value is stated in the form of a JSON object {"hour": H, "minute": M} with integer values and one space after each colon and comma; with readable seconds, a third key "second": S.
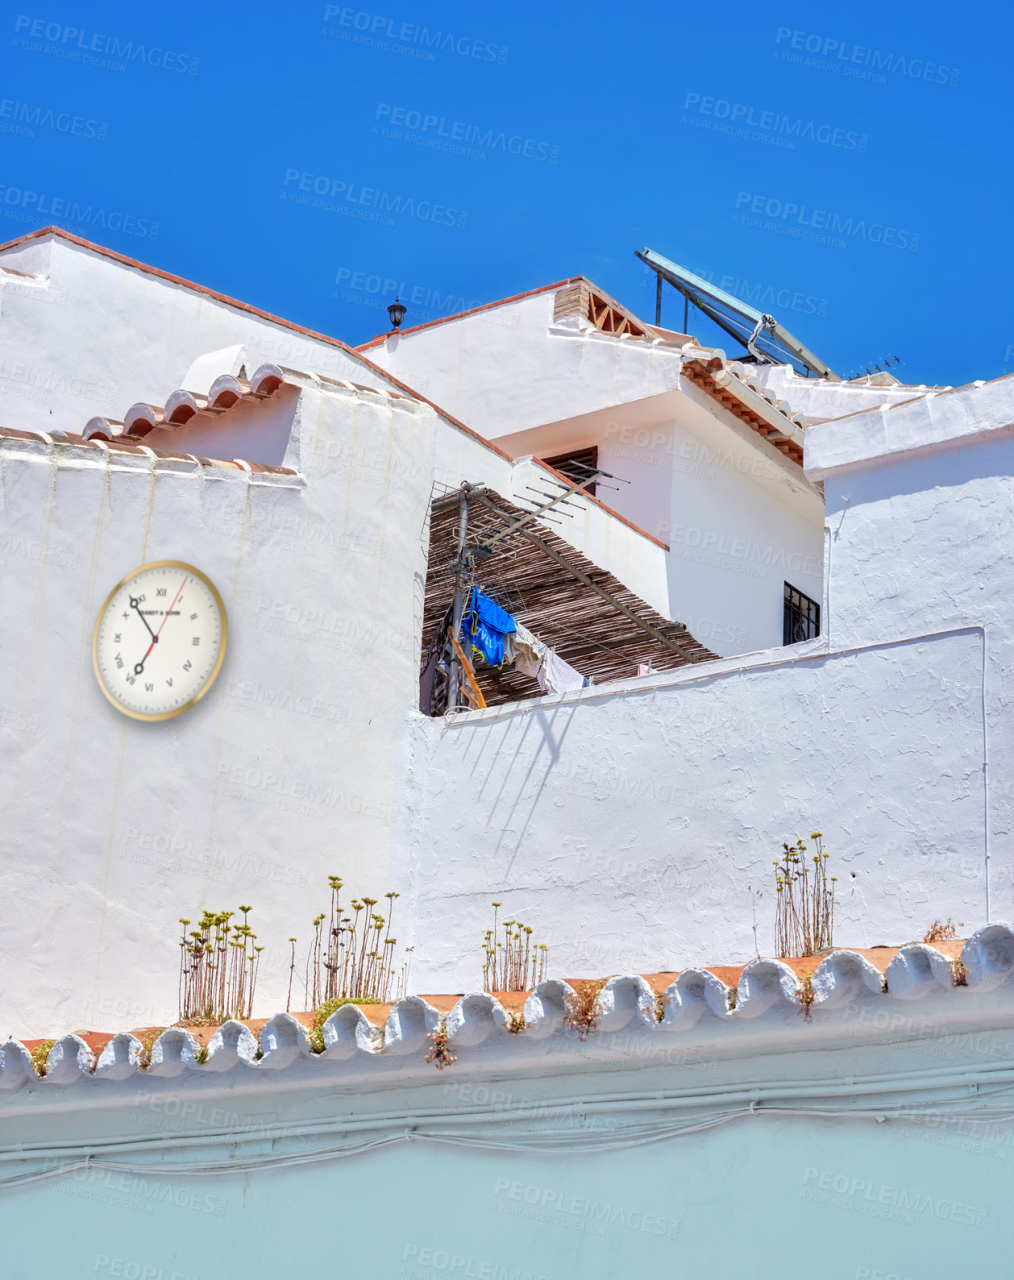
{"hour": 6, "minute": 53, "second": 4}
